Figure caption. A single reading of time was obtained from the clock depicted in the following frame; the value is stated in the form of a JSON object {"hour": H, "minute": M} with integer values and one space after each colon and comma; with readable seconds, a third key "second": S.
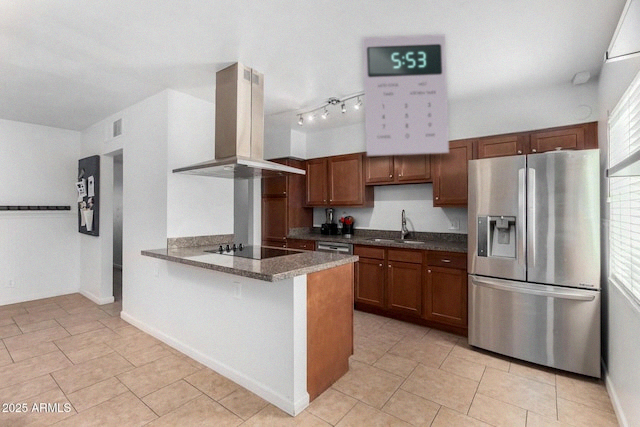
{"hour": 5, "minute": 53}
